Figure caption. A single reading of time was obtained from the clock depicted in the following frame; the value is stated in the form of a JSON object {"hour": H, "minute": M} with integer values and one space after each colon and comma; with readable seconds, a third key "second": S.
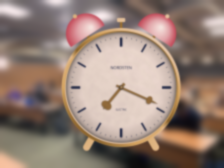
{"hour": 7, "minute": 19}
